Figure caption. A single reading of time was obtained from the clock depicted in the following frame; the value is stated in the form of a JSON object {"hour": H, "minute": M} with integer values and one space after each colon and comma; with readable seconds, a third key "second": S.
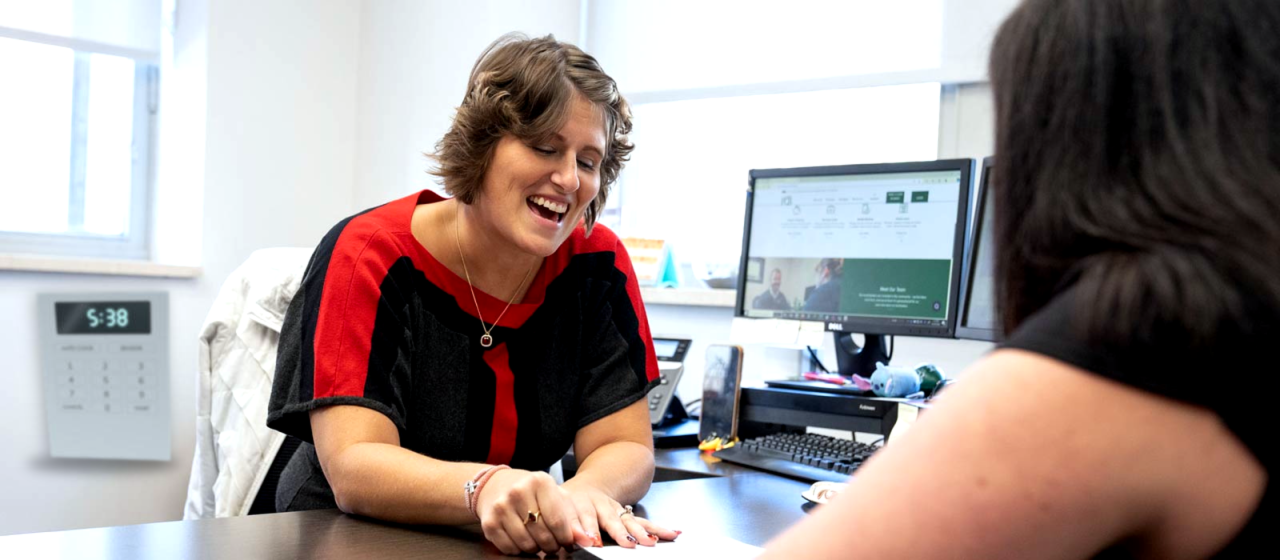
{"hour": 5, "minute": 38}
